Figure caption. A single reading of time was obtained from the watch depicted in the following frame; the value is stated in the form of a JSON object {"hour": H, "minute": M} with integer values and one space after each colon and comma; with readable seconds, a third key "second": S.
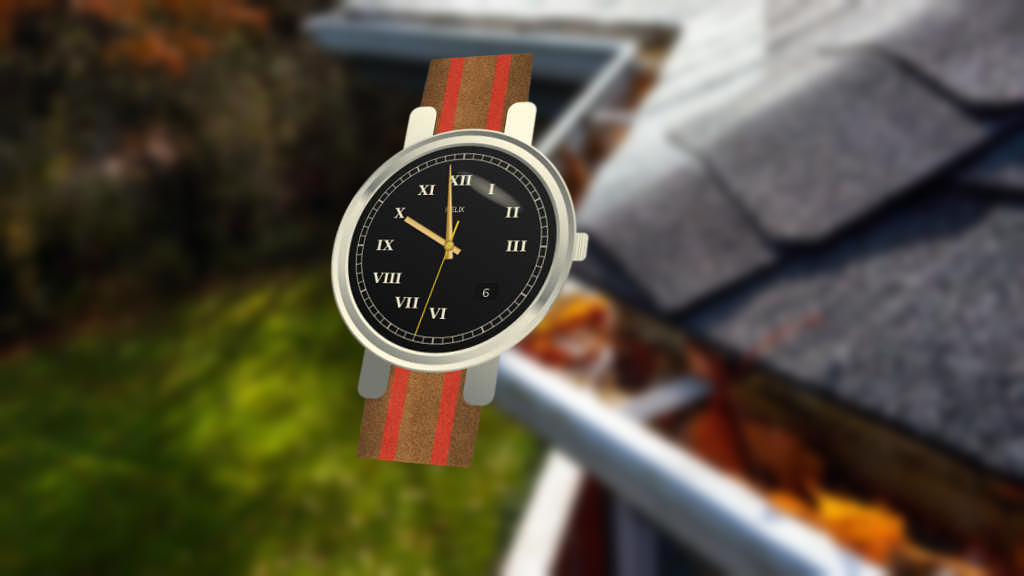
{"hour": 9, "minute": 58, "second": 32}
